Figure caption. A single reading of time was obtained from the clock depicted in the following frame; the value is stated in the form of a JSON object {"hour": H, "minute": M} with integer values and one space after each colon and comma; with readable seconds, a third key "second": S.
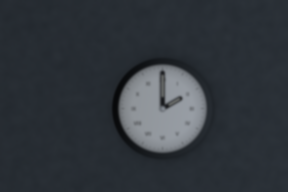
{"hour": 2, "minute": 0}
